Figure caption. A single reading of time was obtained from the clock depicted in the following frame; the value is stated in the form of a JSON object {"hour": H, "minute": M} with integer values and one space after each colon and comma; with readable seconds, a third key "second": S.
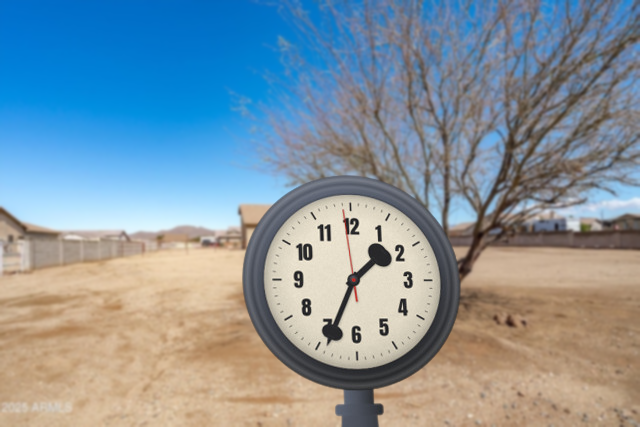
{"hour": 1, "minute": 33, "second": 59}
